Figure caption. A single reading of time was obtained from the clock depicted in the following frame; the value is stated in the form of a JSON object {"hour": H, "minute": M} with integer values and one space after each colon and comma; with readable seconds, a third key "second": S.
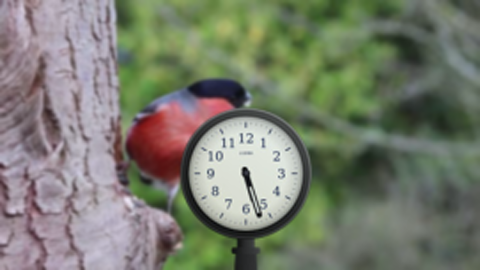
{"hour": 5, "minute": 27}
